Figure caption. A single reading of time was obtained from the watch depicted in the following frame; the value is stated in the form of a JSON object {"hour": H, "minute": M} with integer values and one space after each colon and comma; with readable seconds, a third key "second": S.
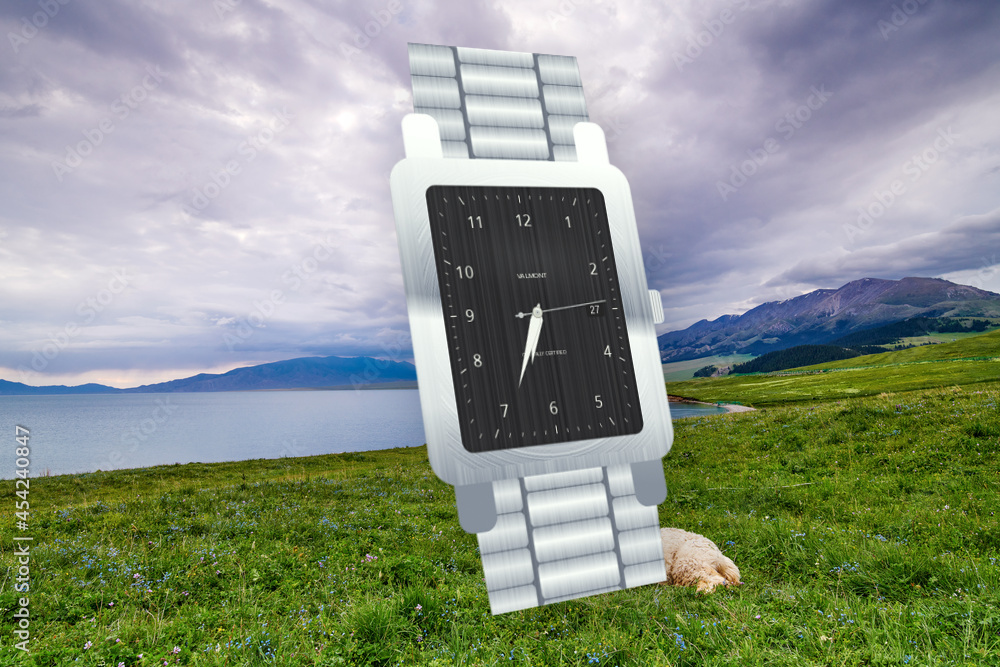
{"hour": 6, "minute": 34, "second": 14}
